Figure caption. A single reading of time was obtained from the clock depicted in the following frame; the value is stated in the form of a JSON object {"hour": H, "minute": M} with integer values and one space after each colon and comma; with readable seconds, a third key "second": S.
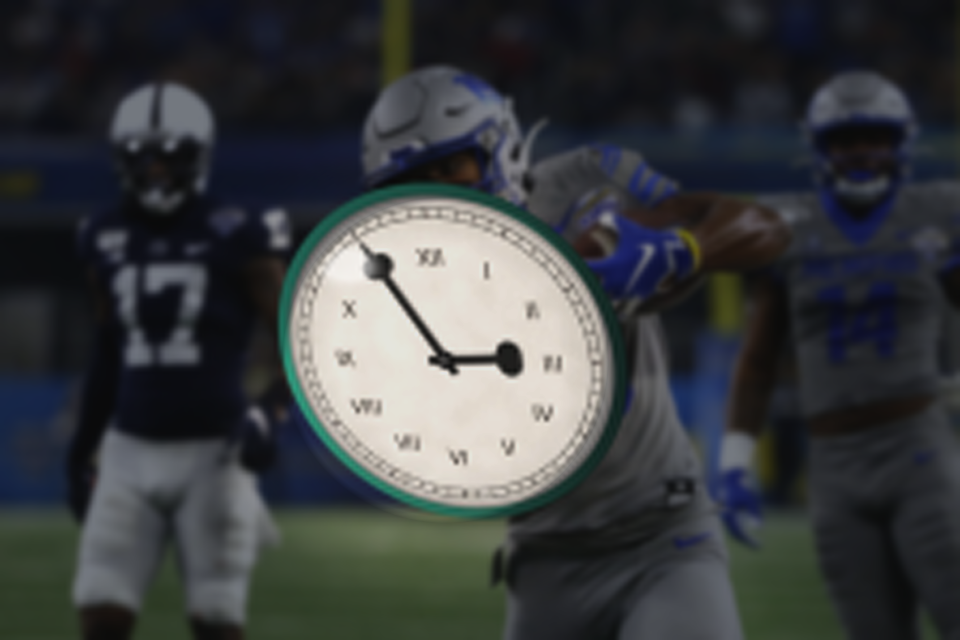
{"hour": 2, "minute": 55}
